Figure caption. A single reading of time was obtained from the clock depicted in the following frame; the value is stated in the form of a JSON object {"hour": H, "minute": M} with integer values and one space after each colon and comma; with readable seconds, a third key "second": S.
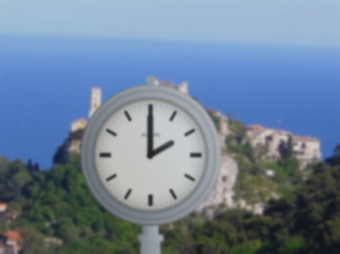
{"hour": 2, "minute": 0}
